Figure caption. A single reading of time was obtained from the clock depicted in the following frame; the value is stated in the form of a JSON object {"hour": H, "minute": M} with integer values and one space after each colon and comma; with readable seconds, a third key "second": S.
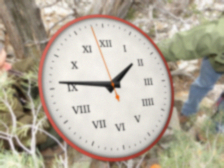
{"hour": 1, "minute": 45, "second": 58}
